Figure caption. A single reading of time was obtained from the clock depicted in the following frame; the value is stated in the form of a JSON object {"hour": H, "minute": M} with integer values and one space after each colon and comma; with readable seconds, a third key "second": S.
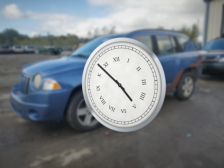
{"hour": 4, "minute": 53}
